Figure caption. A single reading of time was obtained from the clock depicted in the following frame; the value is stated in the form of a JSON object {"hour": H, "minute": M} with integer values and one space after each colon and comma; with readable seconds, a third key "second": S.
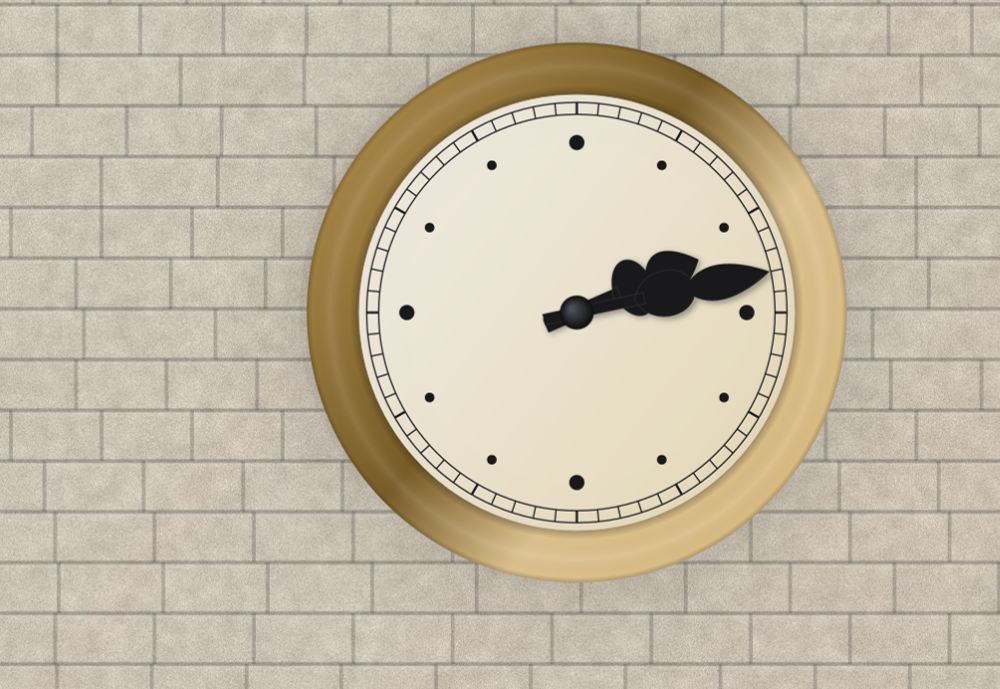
{"hour": 2, "minute": 13}
